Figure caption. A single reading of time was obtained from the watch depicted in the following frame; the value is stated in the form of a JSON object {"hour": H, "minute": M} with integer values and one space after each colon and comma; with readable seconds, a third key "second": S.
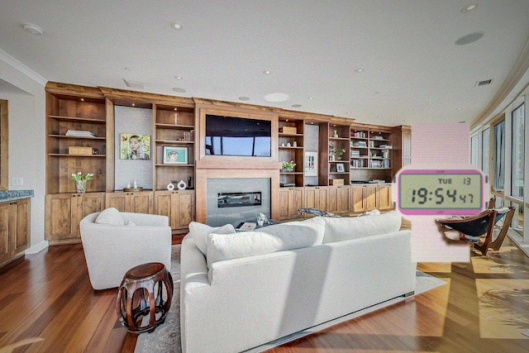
{"hour": 19, "minute": 54, "second": 47}
